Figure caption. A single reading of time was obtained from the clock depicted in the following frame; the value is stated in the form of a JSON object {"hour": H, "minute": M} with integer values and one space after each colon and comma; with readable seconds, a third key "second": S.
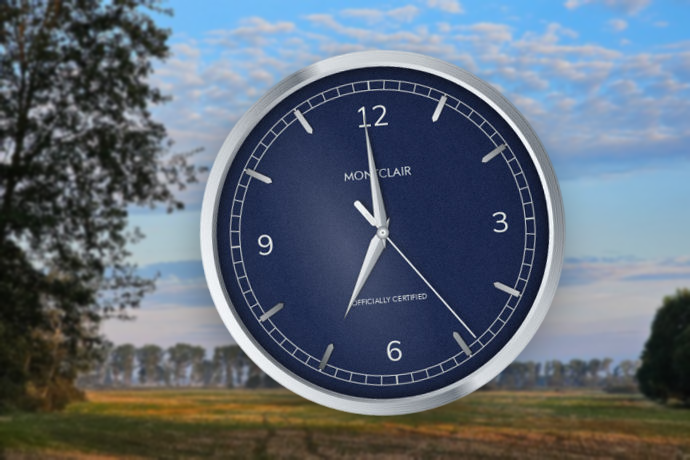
{"hour": 6, "minute": 59, "second": 24}
